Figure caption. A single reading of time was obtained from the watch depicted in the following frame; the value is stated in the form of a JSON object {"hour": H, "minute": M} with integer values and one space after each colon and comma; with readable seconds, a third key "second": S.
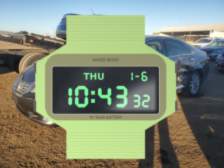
{"hour": 10, "minute": 43, "second": 32}
